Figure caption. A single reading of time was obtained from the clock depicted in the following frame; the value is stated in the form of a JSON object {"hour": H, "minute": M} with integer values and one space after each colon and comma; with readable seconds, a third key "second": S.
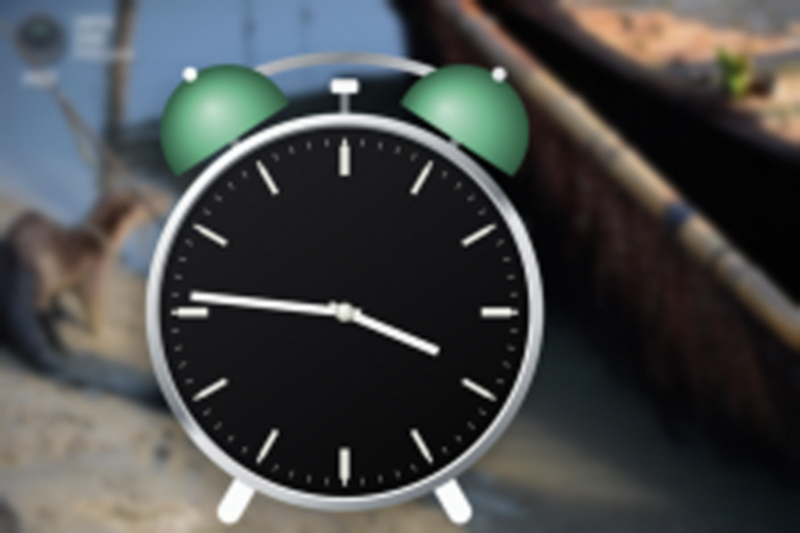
{"hour": 3, "minute": 46}
